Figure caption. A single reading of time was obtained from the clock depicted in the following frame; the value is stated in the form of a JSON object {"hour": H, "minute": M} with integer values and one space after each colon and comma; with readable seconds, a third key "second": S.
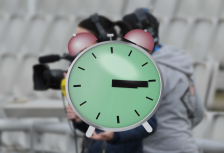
{"hour": 3, "minute": 16}
